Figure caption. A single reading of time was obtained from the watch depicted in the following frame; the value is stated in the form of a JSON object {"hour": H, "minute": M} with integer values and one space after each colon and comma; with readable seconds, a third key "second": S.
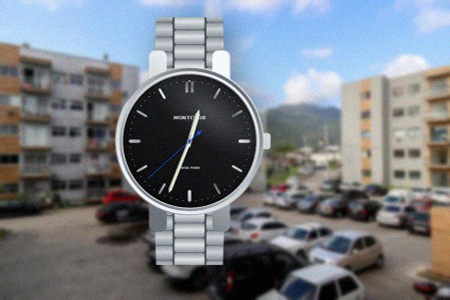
{"hour": 12, "minute": 33, "second": 38}
